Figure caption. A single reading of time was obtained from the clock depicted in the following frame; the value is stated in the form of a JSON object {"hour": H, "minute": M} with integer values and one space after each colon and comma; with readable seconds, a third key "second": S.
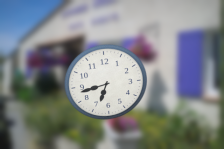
{"hour": 6, "minute": 43}
